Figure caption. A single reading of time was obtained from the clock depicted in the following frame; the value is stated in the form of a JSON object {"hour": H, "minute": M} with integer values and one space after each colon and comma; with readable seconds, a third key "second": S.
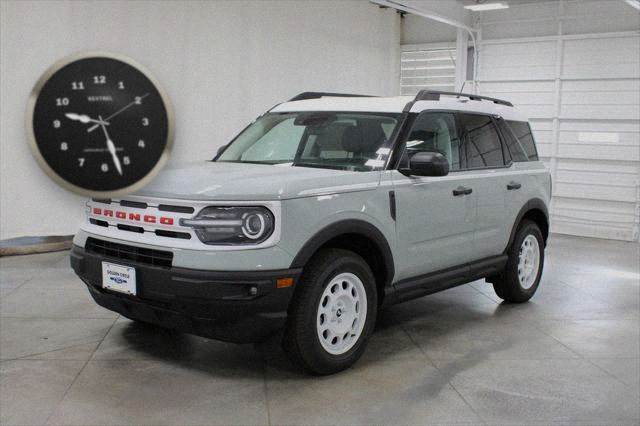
{"hour": 9, "minute": 27, "second": 10}
